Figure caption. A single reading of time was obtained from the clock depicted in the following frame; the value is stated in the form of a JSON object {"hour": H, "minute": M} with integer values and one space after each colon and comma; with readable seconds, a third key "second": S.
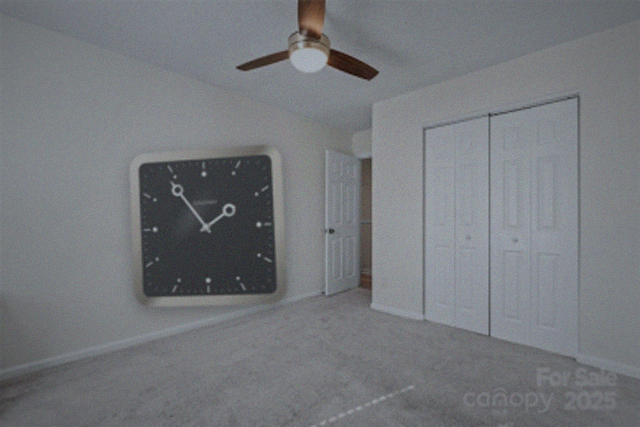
{"hour": 1, "minute": 54}
